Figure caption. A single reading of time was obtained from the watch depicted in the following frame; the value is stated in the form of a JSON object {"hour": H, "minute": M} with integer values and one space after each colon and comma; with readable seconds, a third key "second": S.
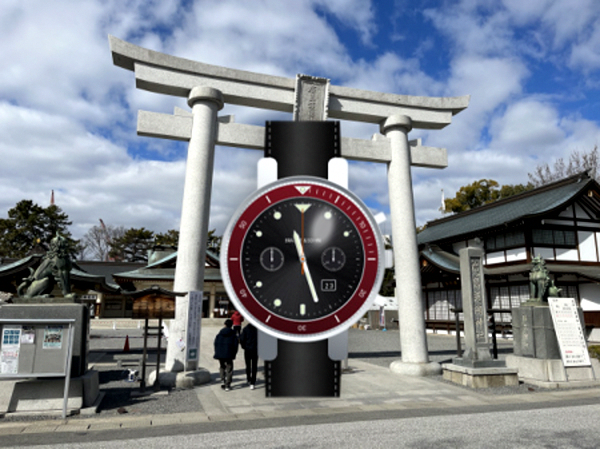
{"hour": 11, "minute": 27}
